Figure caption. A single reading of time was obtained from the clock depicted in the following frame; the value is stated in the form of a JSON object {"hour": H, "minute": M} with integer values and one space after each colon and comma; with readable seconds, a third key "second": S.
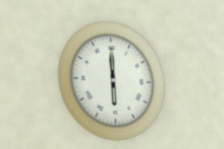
{"hour": 6, "minute": 0}
